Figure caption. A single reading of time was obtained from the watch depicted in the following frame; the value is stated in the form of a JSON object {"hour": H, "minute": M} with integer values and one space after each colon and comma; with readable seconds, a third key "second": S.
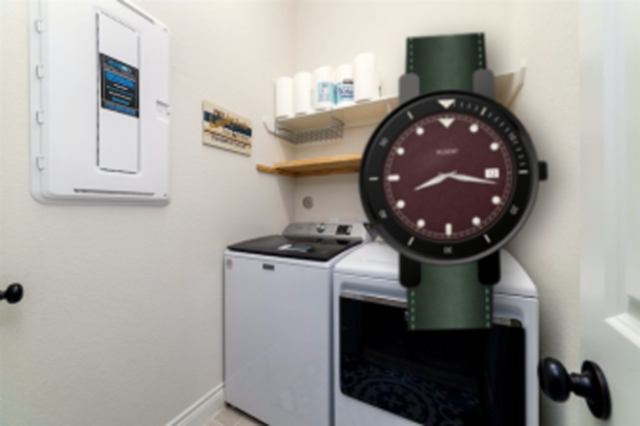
{"hour": 8, "minute": 17}
